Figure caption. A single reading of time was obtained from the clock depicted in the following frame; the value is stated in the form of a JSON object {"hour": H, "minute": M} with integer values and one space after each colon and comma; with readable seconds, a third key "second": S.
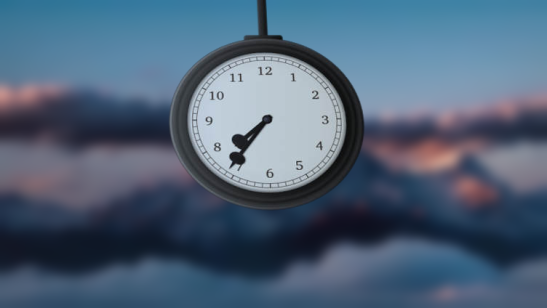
{"hour": 7, "minute": 36}
